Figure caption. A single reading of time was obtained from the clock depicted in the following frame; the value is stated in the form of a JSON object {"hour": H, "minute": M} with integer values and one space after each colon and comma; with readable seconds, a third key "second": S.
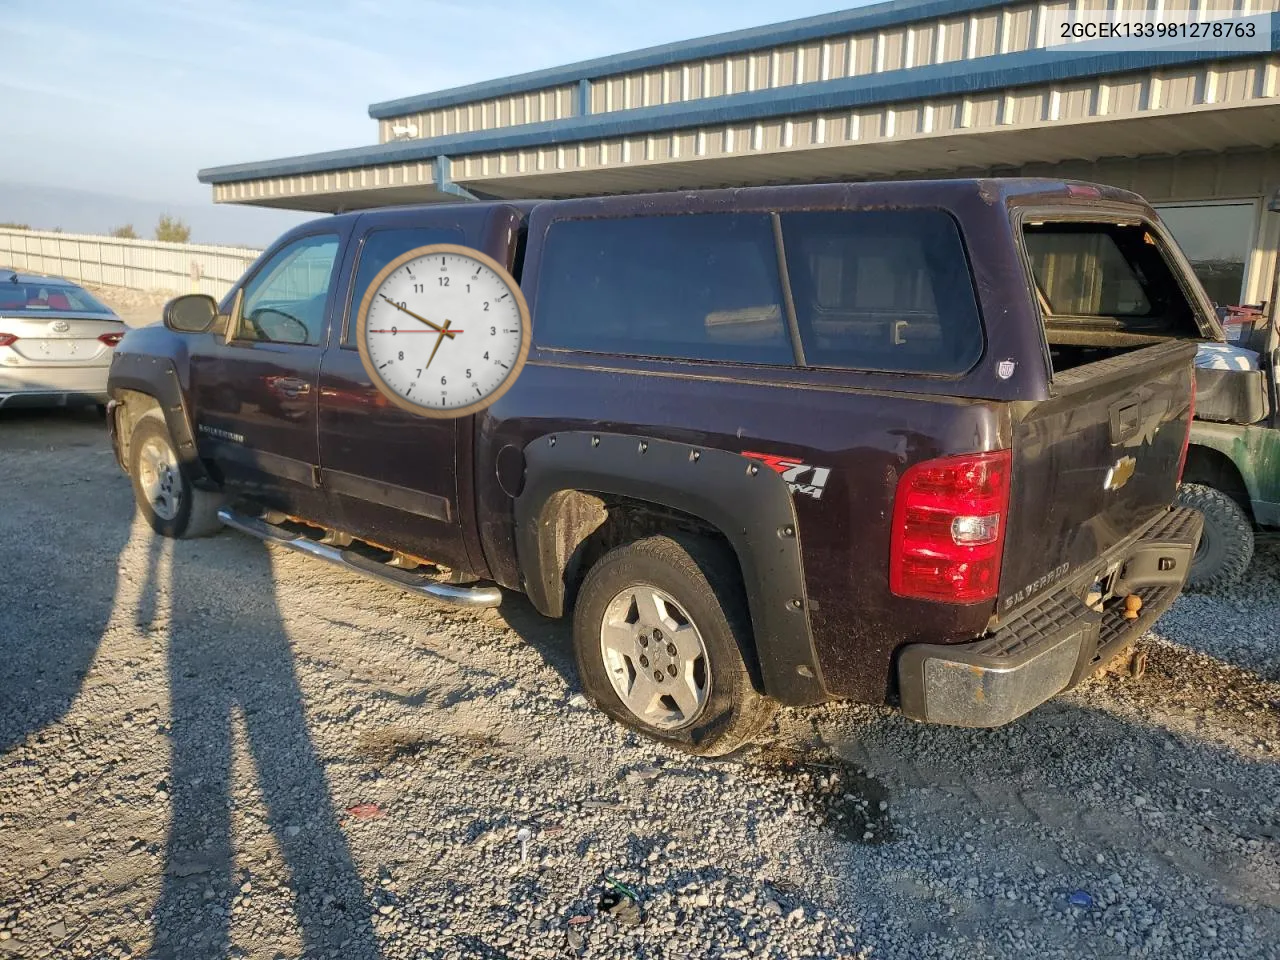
{"hour": 6, "minute": 49, "second": 45}
